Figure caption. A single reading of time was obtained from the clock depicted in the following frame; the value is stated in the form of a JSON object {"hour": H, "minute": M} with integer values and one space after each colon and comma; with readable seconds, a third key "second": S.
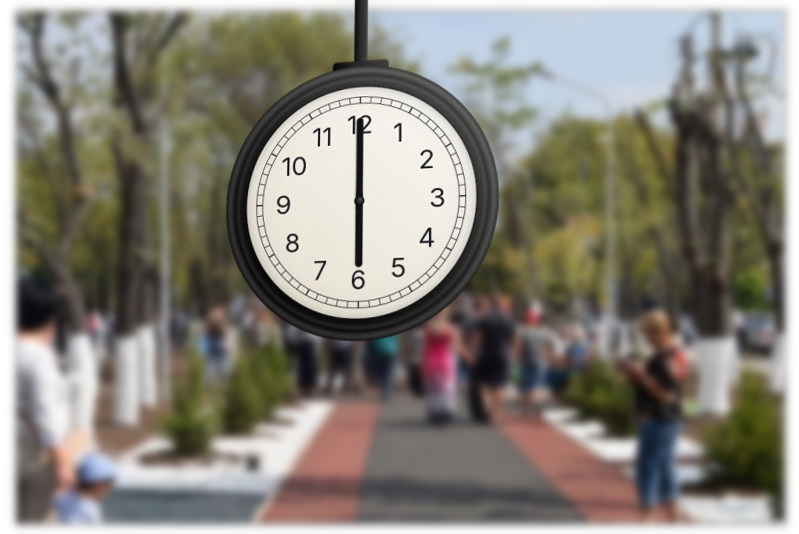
{"hour": 6, "minute": 0}
